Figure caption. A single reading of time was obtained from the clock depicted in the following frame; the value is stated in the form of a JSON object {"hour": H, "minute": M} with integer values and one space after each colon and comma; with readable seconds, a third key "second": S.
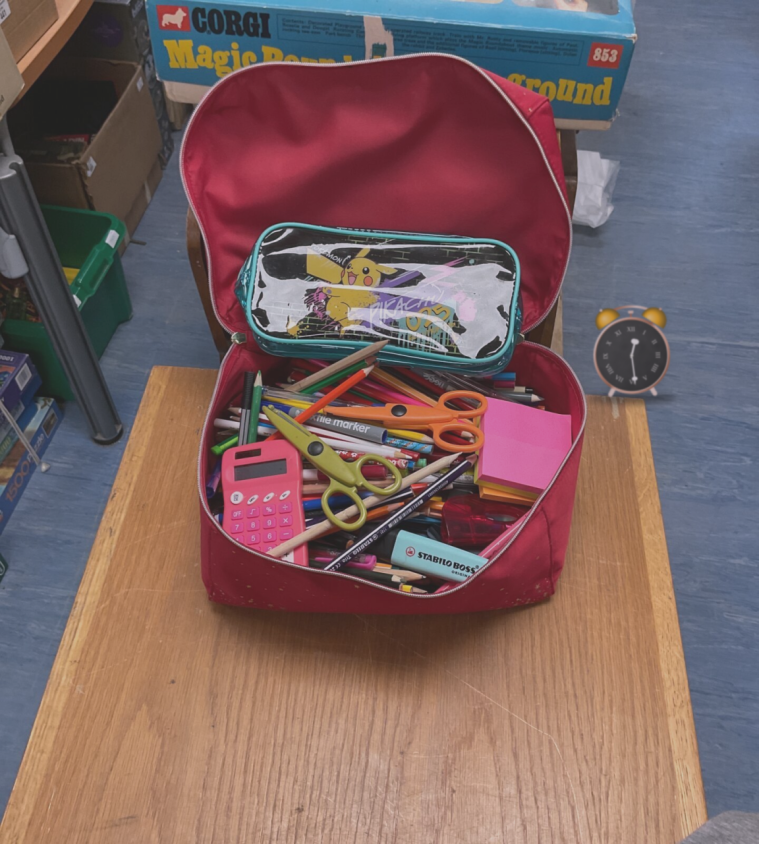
{"hour": 12, "minute": 29}
